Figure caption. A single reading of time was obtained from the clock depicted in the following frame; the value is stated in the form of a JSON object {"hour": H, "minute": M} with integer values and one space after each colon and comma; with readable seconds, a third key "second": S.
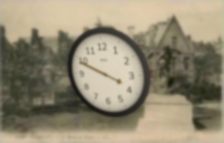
{"hour": 3, "minute": 49}
